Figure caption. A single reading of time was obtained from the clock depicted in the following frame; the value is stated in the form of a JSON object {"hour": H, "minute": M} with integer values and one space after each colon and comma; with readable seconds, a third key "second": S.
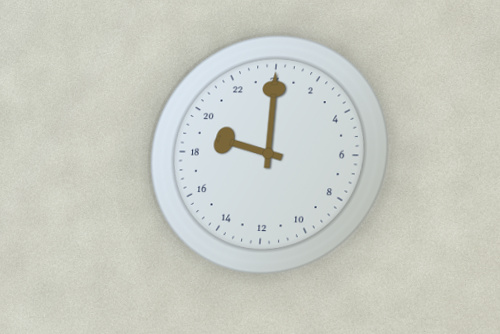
{"hour": 19, "minute": 0}
